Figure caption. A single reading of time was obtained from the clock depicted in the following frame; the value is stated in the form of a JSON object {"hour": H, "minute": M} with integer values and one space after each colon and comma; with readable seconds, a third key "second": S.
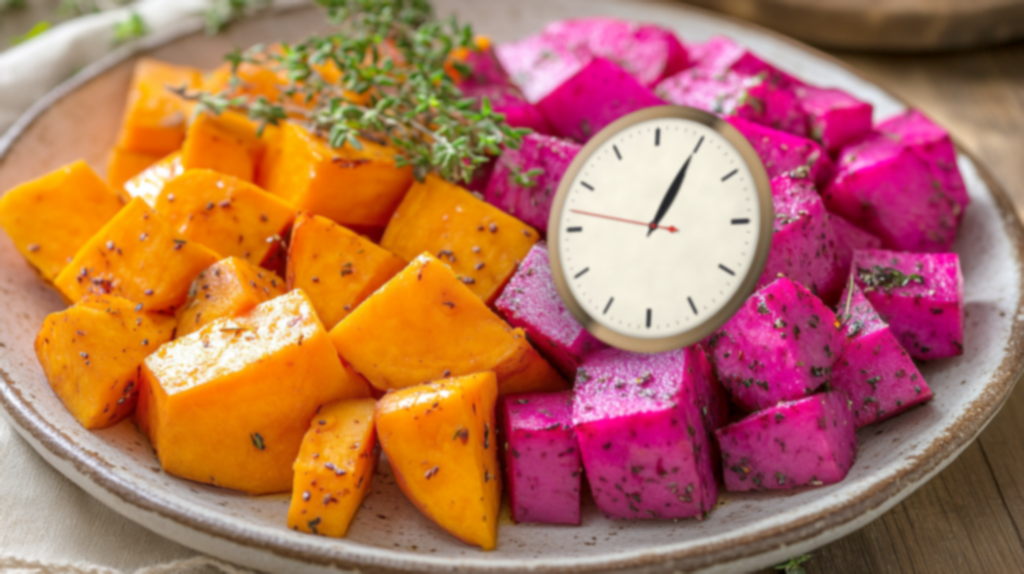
{"hour": 1, "minute": 4, "second": 47}
